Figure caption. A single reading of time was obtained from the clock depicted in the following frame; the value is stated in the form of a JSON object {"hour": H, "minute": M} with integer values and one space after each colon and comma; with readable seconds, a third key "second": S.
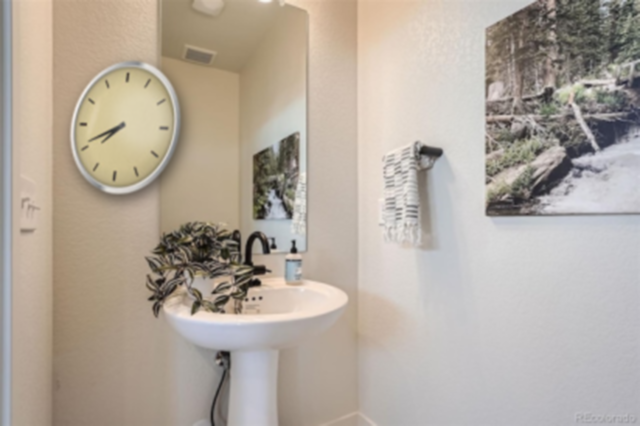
{"hour": 7, "minute": 41}
